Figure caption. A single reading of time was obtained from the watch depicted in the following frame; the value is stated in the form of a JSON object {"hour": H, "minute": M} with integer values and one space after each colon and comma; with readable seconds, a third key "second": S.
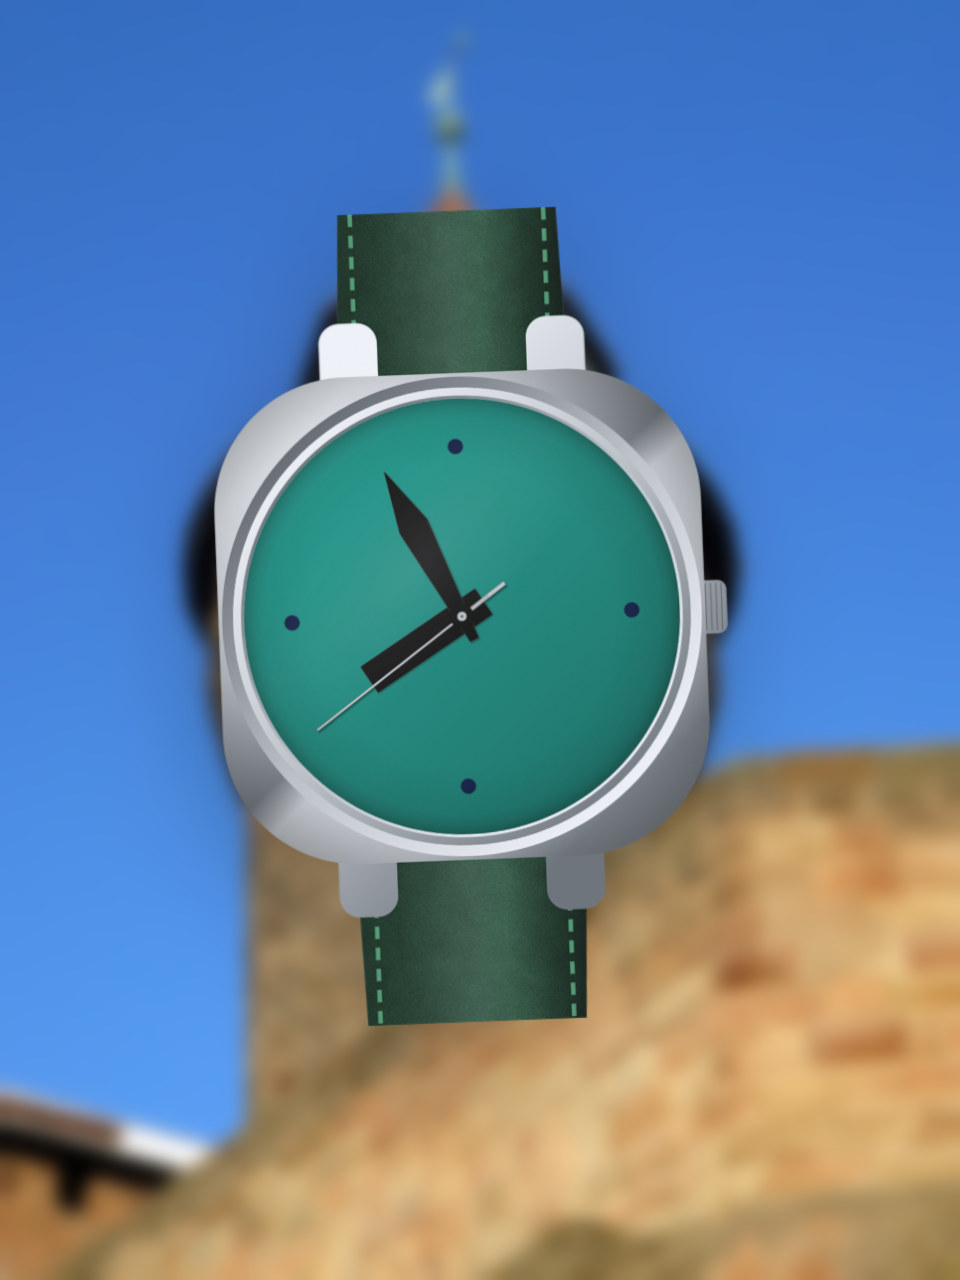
{"hour": 7, "minute": 55, "second": 39}
